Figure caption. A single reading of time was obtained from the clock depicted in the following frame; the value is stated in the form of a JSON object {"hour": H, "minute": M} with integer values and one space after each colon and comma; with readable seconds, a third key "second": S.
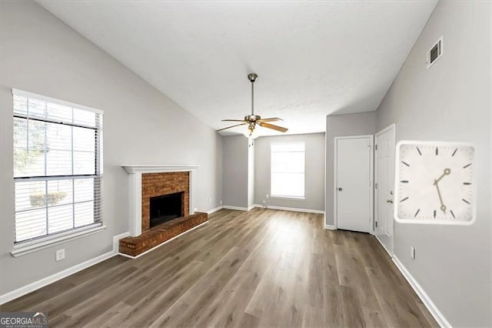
{"hour": 1, "minute": 27}
